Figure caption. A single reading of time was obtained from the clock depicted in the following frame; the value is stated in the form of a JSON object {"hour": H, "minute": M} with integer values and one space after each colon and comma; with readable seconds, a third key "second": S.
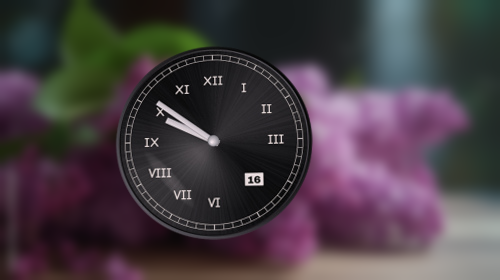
{"hour": 9, "minute": 51}
